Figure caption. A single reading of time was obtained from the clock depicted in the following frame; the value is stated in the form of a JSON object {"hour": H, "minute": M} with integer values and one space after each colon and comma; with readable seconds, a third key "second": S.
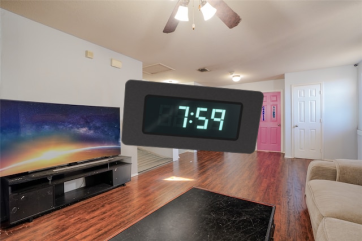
{"hour": 7, "minute": 59}
